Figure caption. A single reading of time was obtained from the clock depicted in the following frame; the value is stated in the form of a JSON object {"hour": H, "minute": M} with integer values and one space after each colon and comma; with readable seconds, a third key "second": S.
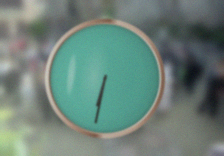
{"hour": 6, "minute": 32}
